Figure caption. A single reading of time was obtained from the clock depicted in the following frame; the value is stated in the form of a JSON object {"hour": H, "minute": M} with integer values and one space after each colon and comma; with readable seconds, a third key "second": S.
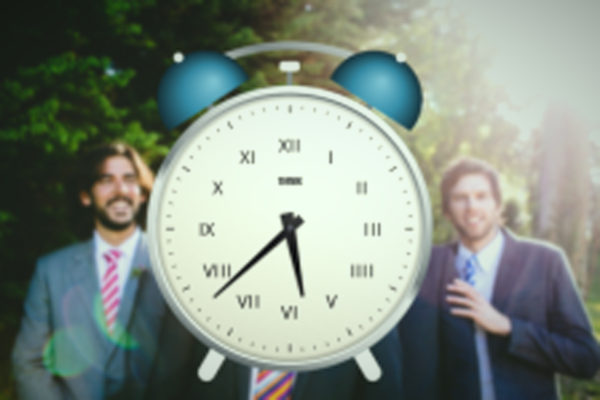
{"hour": 5, "minute": 38}
